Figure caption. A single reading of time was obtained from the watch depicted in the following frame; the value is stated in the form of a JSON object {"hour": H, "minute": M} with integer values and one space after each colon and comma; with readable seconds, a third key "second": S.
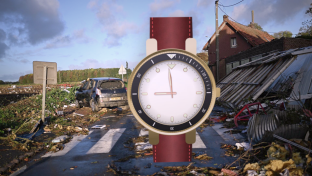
{"hour": 8, "minute": 59}
